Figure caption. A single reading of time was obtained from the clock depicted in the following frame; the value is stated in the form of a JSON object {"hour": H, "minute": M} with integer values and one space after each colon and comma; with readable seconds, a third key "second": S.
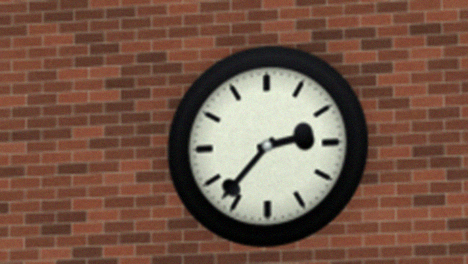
{"hour": 2, "minute": 37}
